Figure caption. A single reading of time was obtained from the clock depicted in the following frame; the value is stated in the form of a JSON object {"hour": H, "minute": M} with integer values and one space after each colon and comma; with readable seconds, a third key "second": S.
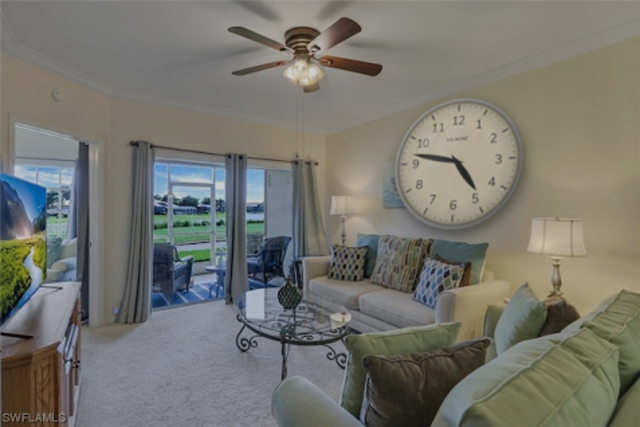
{"hour": 4, "minute": 47}
